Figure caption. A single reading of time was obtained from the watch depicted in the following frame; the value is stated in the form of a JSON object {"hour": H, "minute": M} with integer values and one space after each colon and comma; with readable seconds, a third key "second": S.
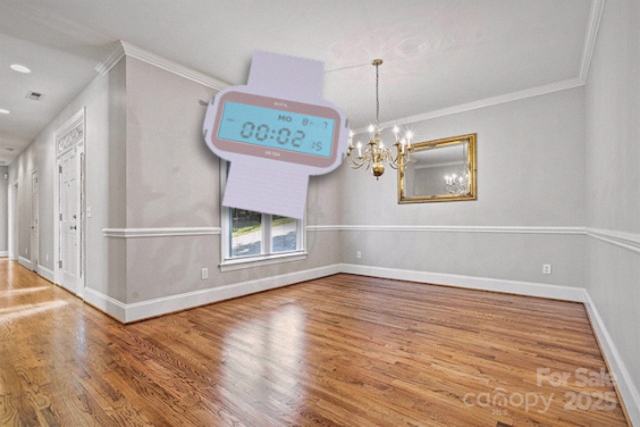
{"hour": 0, "minute": 2, "second": 15}
